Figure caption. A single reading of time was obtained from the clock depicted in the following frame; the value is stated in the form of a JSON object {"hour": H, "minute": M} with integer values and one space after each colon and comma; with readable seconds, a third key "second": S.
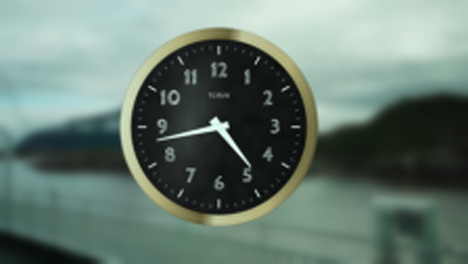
{"hour": 4, "minute": 43}
